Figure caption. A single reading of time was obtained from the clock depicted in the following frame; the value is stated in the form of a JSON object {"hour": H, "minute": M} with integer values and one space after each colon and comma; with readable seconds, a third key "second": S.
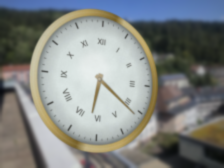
{"hour": 6, "minute": 21}
